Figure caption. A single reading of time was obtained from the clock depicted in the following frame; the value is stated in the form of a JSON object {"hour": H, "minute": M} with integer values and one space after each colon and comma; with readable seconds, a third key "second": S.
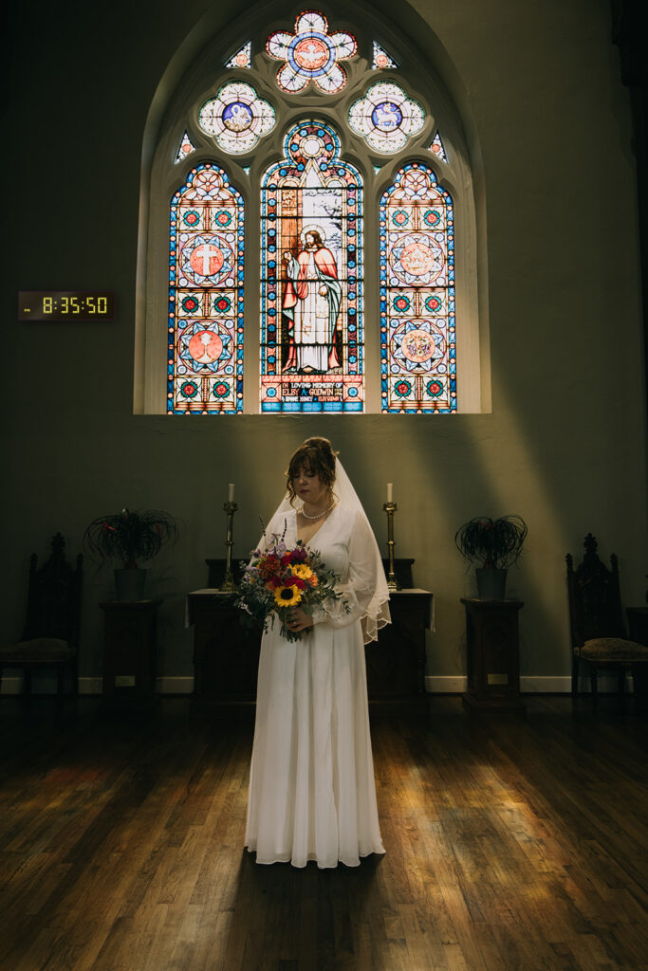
{"hour": 8, "minute": 35, "second": 50}
